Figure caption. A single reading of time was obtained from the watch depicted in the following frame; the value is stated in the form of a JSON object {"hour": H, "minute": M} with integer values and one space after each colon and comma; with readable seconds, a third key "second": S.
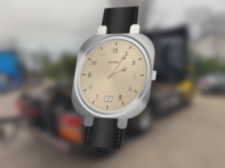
{"hour": 2, "minute": 5}
